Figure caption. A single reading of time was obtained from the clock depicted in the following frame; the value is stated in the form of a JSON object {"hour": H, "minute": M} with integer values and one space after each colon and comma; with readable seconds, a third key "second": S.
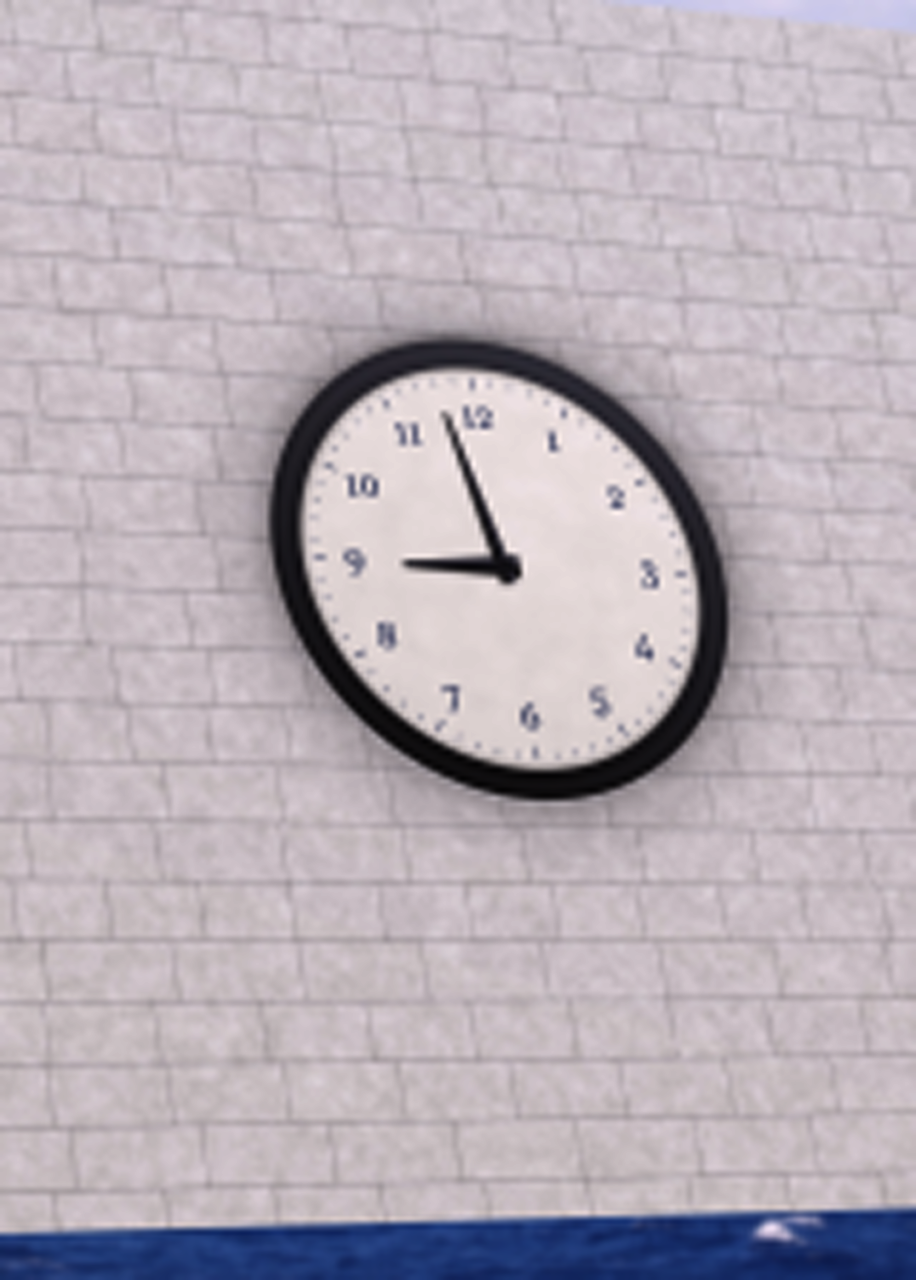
{"hour": 8, "minute": 58}
